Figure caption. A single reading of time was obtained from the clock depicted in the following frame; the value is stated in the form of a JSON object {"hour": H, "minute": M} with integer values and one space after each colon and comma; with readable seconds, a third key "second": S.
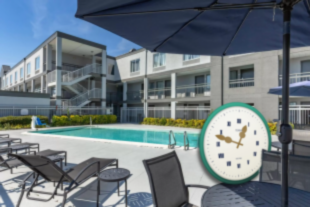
{"hour": 12, "minute": 48}
